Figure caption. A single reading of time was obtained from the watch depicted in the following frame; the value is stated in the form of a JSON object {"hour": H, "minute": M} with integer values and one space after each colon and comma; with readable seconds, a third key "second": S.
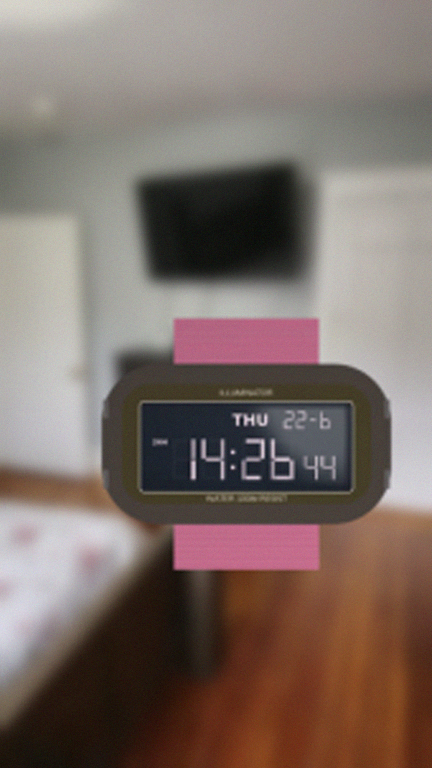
{"hour": 14, "minute": 26, "second": 44}
